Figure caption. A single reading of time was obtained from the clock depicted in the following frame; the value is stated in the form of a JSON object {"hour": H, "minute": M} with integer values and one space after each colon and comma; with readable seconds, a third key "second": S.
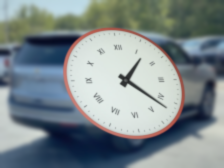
{"hour": 1, "minute": 22}
